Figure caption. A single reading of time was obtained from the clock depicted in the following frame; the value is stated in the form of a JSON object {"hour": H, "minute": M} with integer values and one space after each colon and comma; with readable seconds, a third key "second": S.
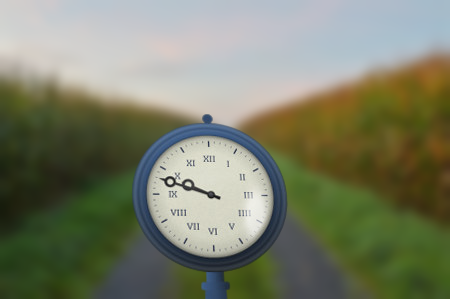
{"hour": 9, "minute": 48}
